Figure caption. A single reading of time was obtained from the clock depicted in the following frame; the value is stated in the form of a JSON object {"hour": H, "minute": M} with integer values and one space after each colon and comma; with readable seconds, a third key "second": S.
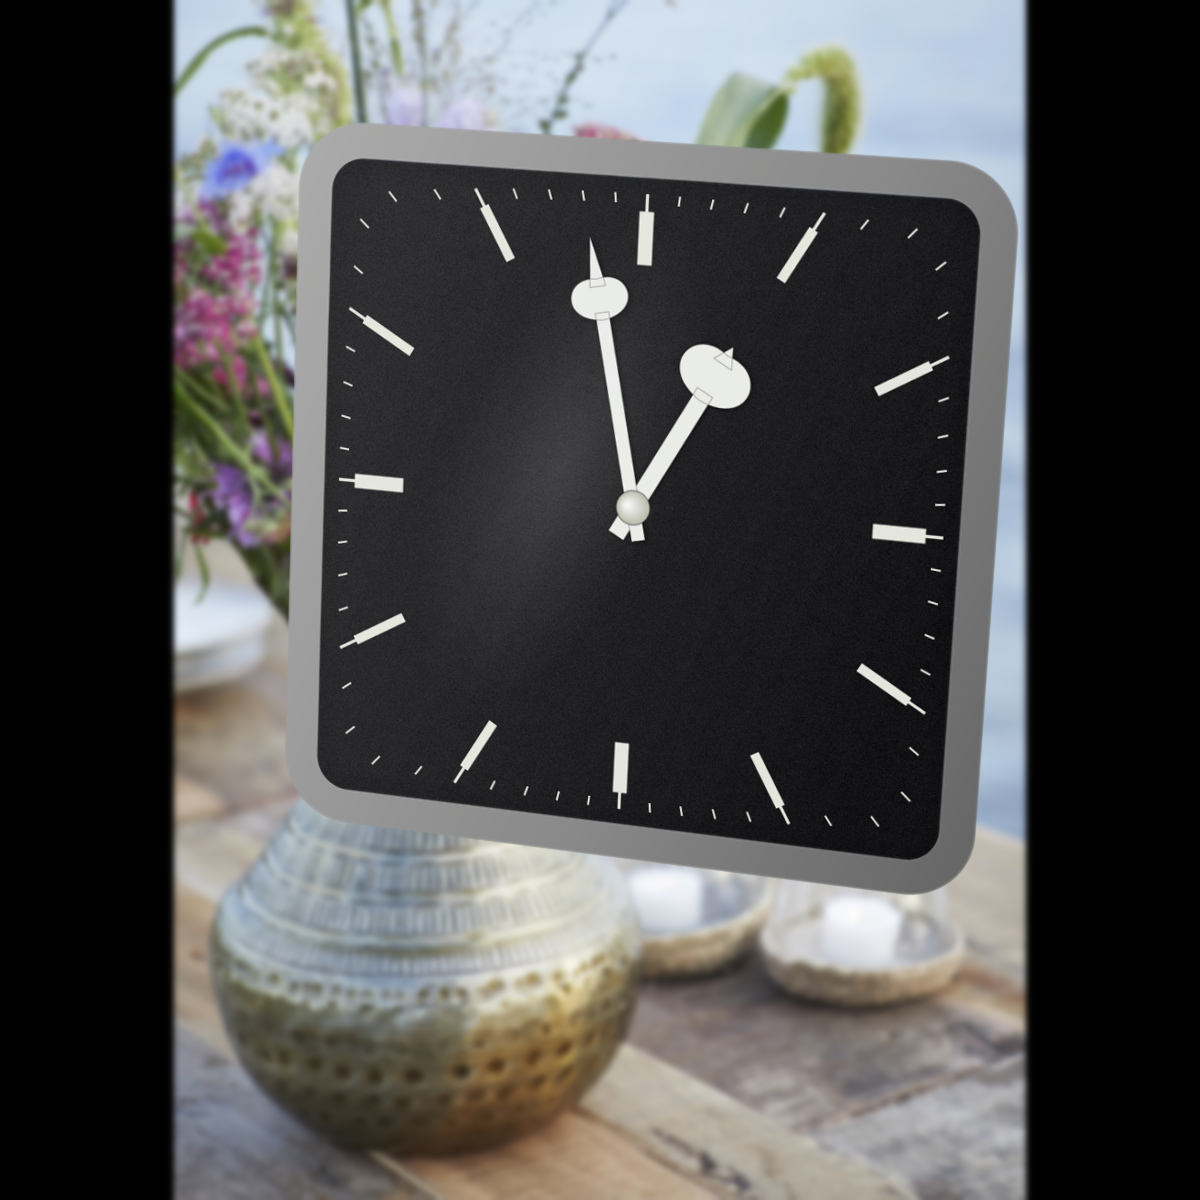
{"hour": 12, "minute": 58}
